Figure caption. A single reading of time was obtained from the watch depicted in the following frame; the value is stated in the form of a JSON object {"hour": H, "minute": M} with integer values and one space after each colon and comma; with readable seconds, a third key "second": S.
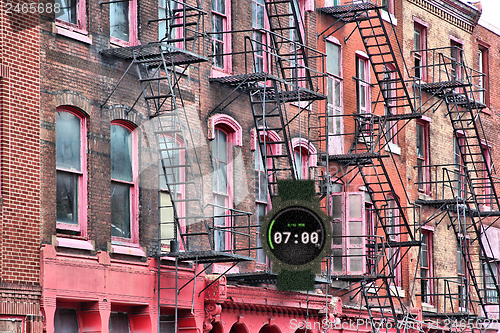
{"hour": 7, "minute": 0}
